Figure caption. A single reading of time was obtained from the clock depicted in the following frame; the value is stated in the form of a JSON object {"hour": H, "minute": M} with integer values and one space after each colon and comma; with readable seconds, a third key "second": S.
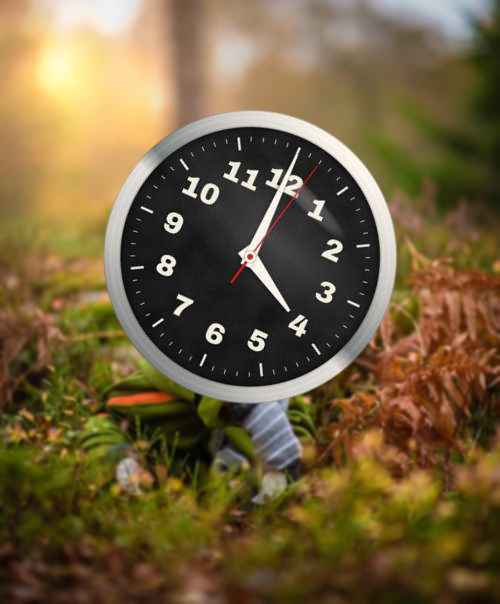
{"hour": 4, "minute": 0, "second": 2}
